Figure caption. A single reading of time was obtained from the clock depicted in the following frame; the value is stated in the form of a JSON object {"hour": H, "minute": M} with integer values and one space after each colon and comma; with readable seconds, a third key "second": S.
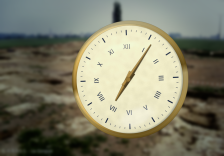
{"hour": 7, "minute": 6}
